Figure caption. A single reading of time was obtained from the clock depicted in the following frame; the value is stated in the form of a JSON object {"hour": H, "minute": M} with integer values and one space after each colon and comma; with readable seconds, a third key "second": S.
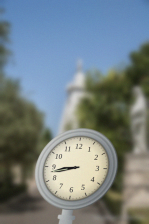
{"hour": 8, "minute": 43}
